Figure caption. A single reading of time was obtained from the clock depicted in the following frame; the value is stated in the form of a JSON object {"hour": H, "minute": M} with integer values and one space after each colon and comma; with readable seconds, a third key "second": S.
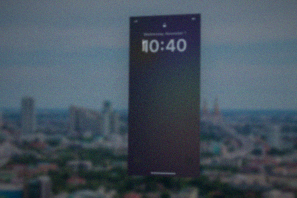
{"hour": 10, "minute": 40}
